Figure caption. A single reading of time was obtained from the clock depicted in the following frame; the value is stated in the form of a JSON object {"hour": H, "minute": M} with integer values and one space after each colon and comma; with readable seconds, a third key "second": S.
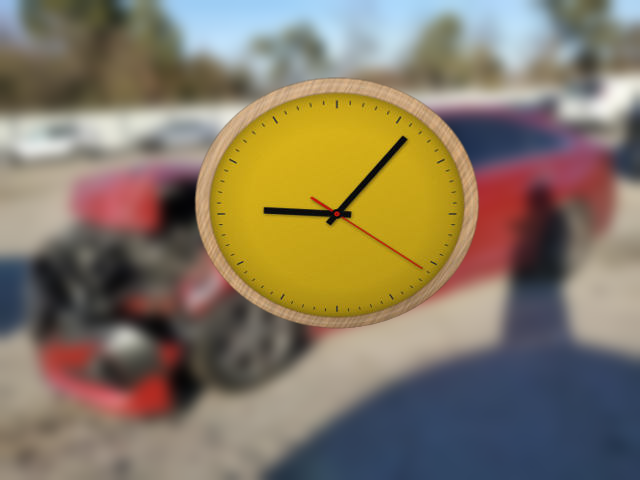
{"hour": 9, "minute": 6, "second": 21}
